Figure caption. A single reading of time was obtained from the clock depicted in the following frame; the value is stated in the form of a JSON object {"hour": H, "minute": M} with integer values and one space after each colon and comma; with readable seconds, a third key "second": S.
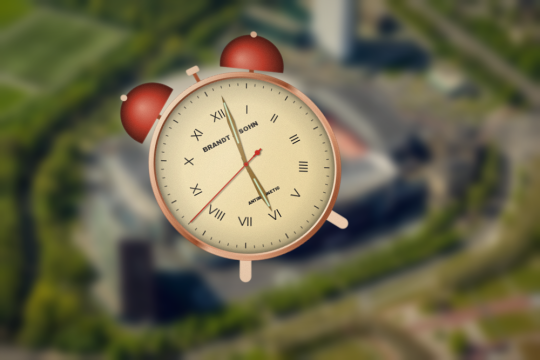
{"hour": 6, "minute": 1, "second": 42}
